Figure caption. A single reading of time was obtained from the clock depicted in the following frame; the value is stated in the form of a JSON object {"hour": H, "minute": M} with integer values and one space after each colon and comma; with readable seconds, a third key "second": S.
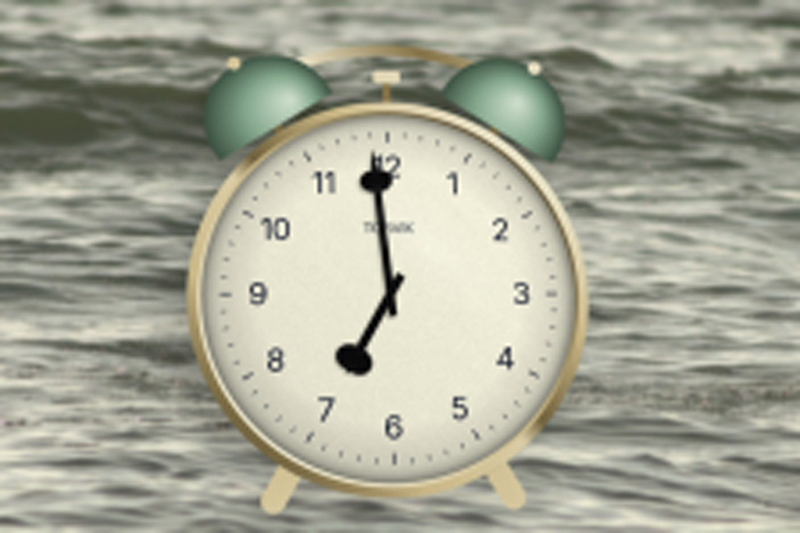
{"hour": 6, "minute": 59}
